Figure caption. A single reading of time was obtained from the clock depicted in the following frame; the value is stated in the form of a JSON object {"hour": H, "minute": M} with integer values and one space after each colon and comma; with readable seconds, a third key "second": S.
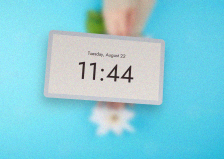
{"hour": 11, "minute": 44}
